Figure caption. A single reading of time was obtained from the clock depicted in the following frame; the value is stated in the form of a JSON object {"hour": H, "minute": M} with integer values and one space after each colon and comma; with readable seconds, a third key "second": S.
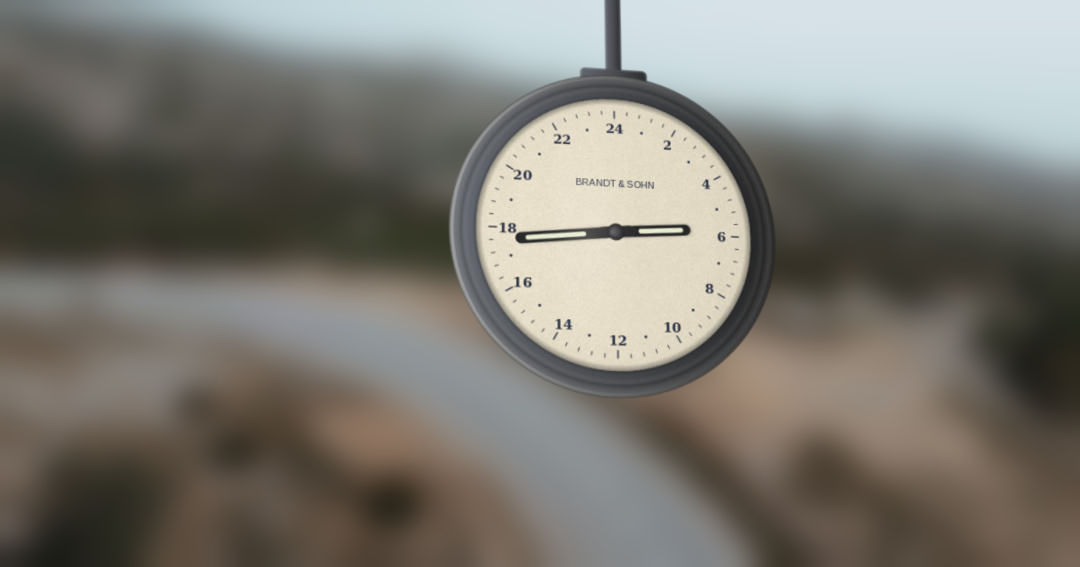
{"hour": 5, "minute": 44}
